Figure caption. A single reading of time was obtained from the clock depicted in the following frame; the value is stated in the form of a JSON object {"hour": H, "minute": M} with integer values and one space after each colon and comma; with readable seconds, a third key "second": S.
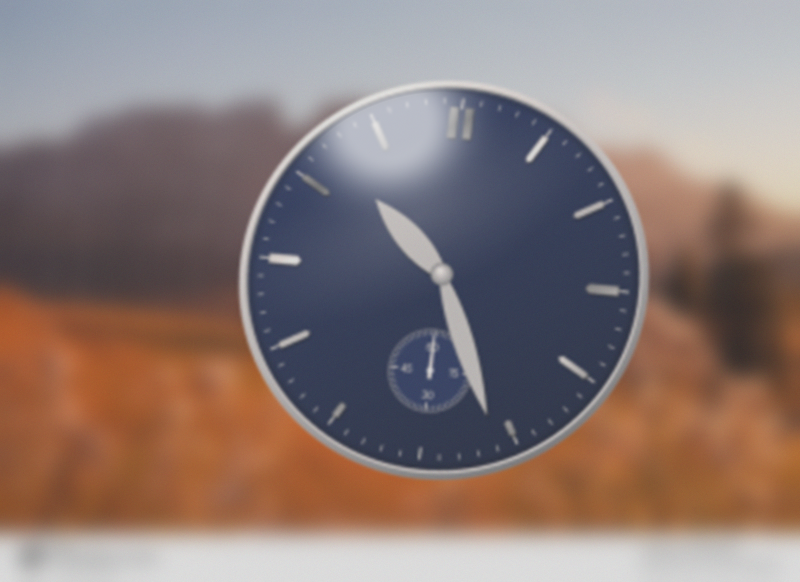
{"hour": 10, "minute": 26}
